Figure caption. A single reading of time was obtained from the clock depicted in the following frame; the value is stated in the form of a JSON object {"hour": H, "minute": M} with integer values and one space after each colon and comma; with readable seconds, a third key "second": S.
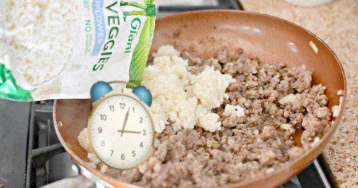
{"hour": 3, "minute": 3}
